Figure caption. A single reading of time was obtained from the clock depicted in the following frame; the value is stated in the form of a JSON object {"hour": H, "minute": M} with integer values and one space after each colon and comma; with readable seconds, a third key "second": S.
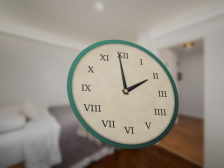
{"hour": 1, "minute": 59}
